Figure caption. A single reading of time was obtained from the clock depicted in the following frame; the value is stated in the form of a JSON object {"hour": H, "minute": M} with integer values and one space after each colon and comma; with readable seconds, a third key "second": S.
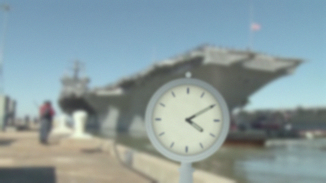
{"hour": 4, "minute": 10}
